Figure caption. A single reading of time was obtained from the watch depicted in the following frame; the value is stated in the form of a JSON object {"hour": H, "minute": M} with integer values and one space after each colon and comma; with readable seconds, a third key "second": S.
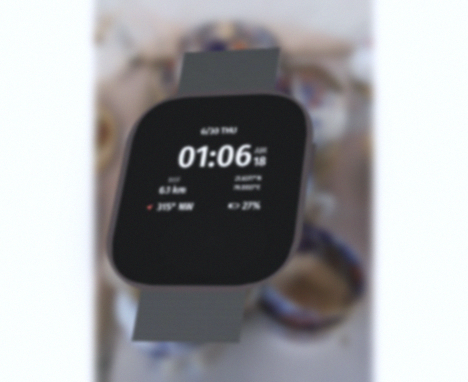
{"hour": 1, "minute": 6}
